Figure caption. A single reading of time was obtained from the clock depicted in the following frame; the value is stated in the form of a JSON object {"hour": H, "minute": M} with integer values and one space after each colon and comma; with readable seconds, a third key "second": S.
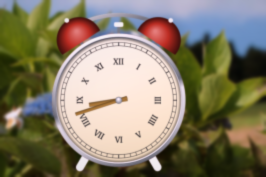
{"hour": 8, "minute": 42}
